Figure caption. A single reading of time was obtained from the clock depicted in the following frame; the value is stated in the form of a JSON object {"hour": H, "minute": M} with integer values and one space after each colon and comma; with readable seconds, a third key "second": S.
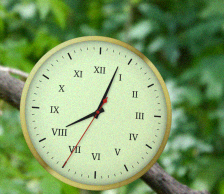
{"hour": 8, "minute": 3, "second": 35}
